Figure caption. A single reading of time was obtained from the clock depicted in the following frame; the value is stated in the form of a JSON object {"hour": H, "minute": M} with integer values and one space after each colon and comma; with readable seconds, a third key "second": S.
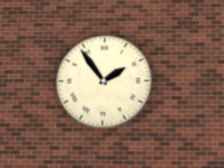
{"hour": 1, "minute": 54}
